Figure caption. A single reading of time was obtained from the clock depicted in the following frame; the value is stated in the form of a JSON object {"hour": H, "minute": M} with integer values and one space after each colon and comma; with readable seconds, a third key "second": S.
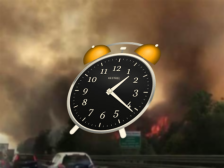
{"hour": 1, "minute": 21}
